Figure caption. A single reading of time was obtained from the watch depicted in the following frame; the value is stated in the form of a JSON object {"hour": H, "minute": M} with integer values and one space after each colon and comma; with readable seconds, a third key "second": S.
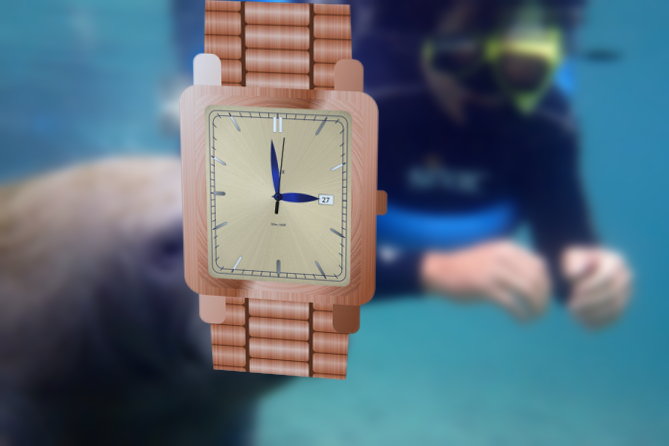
{"hour": 2, "minute": 59, "second": 1}
